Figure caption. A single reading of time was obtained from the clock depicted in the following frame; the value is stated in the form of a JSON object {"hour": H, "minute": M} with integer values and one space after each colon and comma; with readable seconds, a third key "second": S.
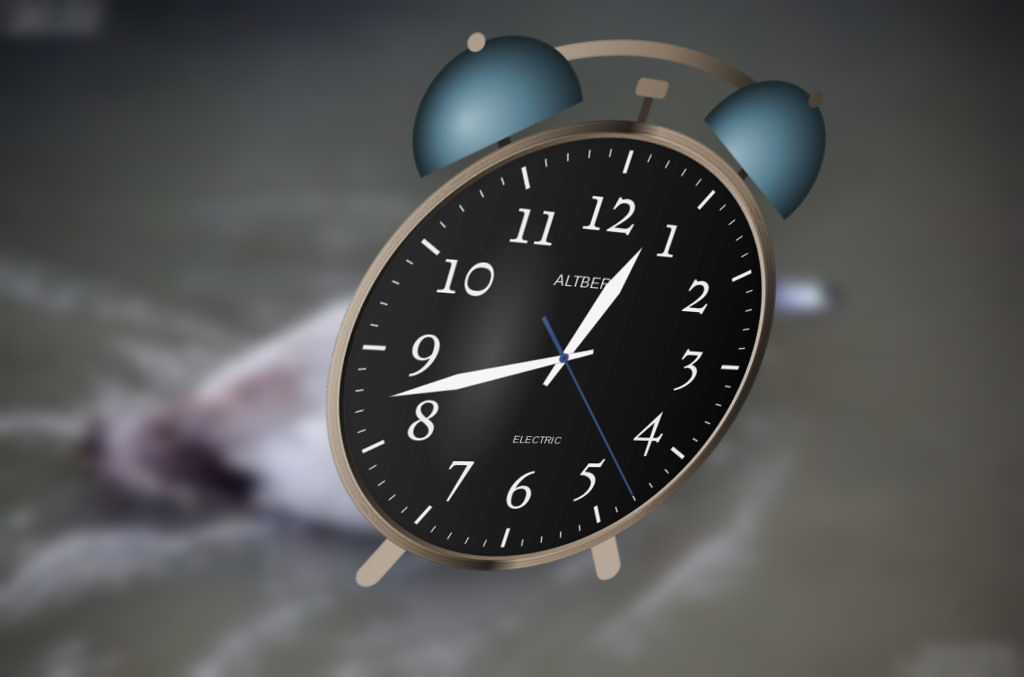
{"hour": 12, "minute": 42, "second": 23}
